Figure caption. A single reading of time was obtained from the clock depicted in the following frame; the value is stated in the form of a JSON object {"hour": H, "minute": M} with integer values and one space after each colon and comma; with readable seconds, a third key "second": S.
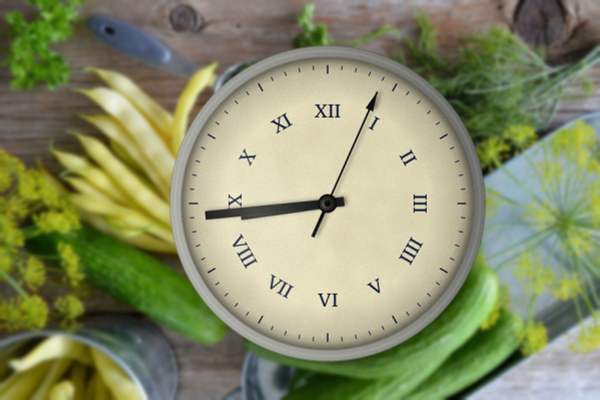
{"hour": 8, "minute": 44, "second": 4}
